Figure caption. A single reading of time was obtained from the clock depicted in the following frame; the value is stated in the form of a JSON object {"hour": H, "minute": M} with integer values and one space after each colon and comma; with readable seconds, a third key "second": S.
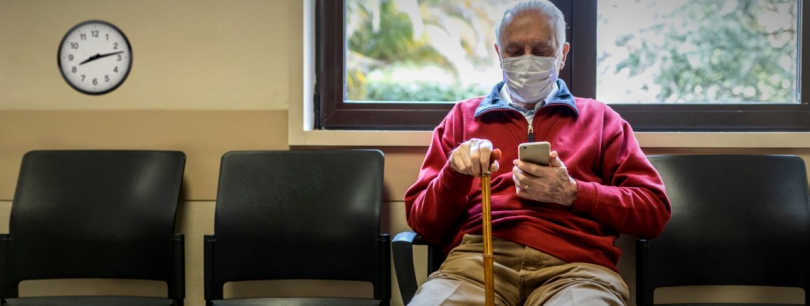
{"hour": 8, "minute": 13}
